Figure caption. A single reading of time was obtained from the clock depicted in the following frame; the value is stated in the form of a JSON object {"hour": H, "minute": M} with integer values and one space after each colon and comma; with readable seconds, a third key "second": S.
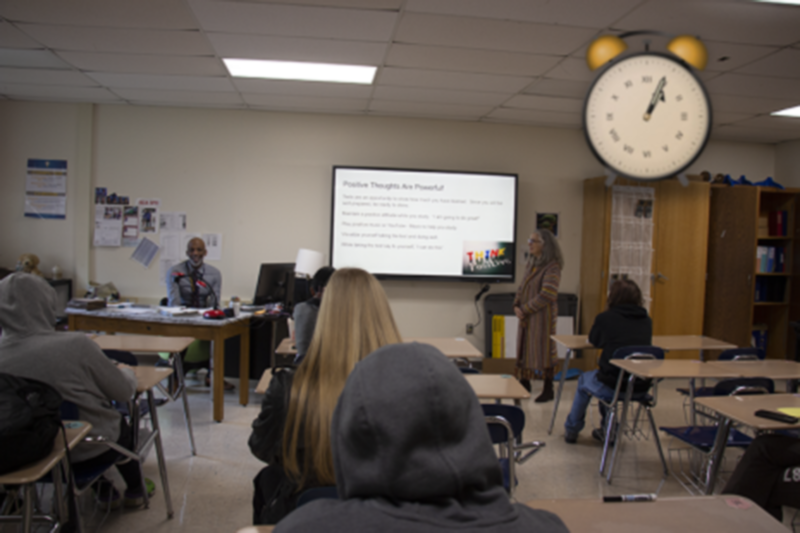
{"hour": 1, "minute": 4}
